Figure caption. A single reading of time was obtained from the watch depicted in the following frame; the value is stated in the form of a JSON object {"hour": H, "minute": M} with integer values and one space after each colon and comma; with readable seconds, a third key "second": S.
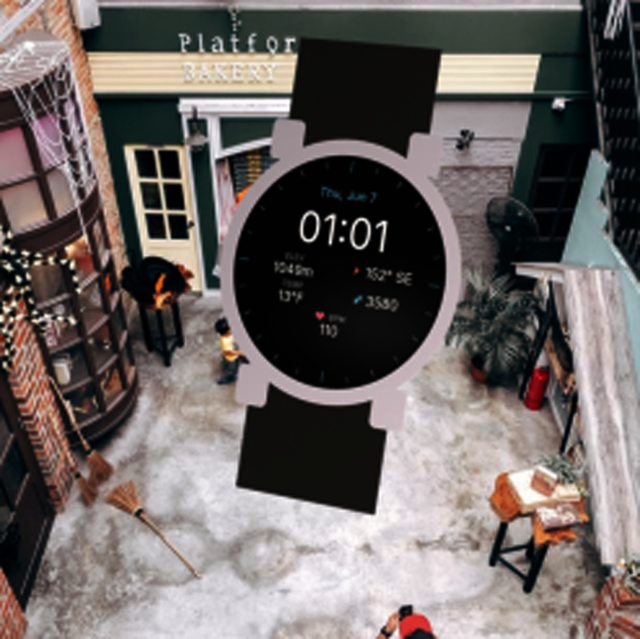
{"hour": 1, "minute": 1}
